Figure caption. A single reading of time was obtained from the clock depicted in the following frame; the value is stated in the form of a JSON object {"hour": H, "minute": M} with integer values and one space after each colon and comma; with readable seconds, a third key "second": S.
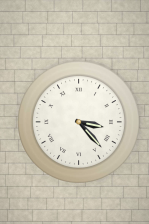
{"hour": 3, "minute": 23}
